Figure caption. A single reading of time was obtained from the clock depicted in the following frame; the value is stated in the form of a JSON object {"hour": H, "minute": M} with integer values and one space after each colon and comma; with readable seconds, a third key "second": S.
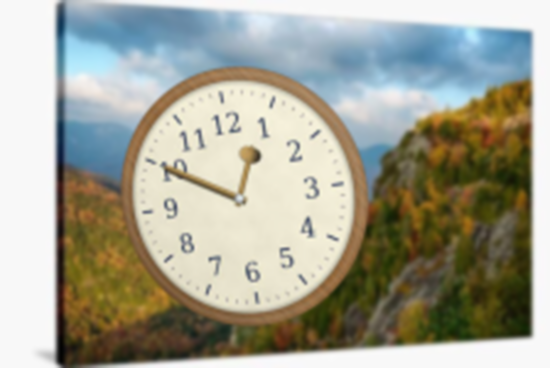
{"hour": 12, "minute": 50}
